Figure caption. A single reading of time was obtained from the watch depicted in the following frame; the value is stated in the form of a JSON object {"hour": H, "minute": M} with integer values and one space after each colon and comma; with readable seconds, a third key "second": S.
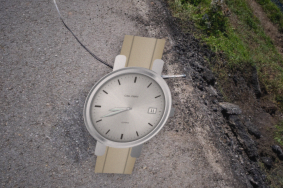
{"hour": 8, "minute": 41}
